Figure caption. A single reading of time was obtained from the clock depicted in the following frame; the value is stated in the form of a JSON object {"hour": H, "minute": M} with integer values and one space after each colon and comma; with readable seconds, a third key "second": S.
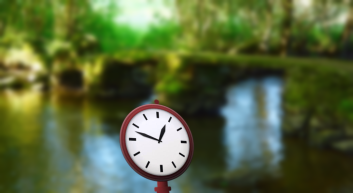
{"hour": 12, "minute": 48}
